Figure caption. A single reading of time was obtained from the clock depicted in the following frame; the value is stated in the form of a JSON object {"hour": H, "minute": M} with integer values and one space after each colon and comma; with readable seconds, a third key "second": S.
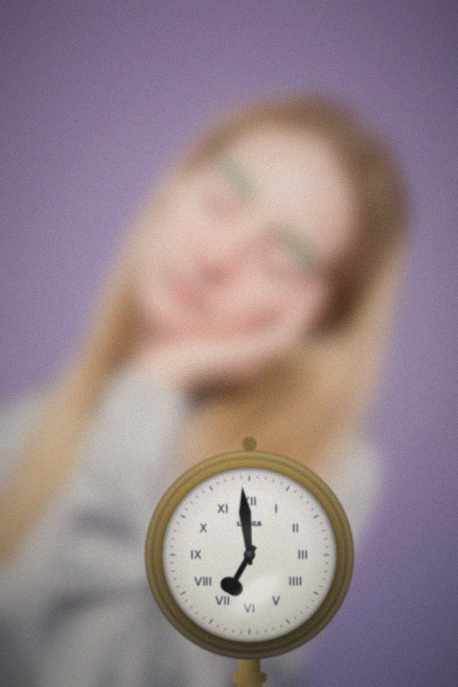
{"hour": 6, "minute": 59}
